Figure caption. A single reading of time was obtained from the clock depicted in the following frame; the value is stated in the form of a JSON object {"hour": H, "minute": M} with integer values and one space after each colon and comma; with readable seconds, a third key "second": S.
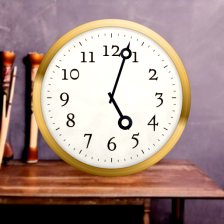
{"hour": 5, "minute": 3}
